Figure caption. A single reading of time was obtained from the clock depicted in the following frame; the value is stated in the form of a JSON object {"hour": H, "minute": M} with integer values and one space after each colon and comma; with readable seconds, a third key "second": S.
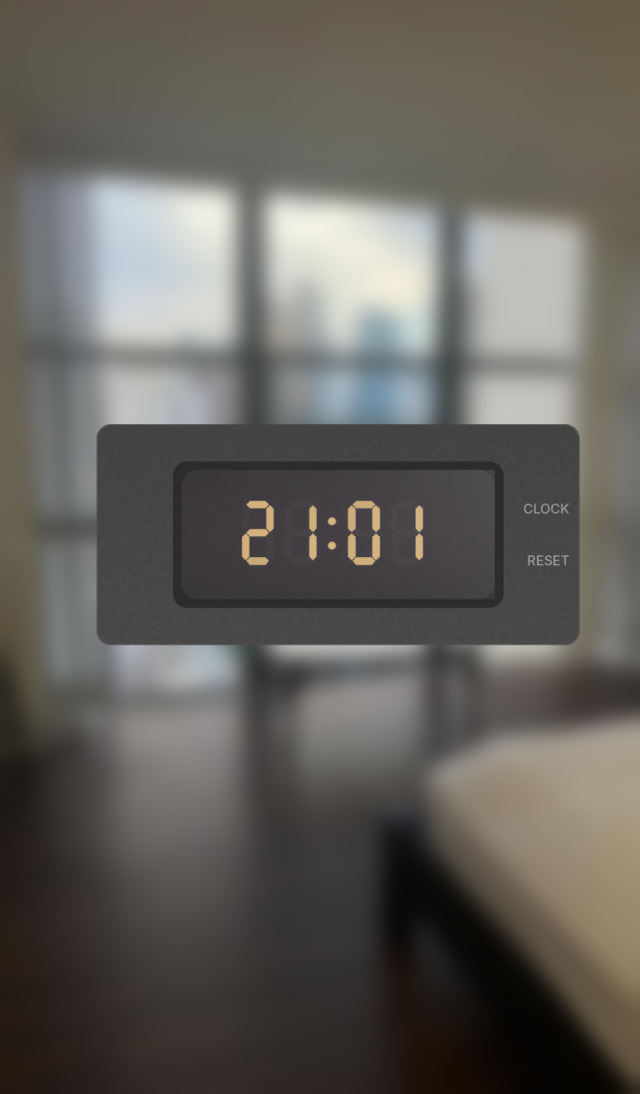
{"hour": 21, "minute": 1}
